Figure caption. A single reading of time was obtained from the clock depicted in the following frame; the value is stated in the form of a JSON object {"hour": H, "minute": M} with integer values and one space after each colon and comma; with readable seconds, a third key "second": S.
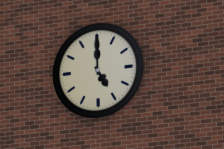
{"hour": 5, "minute": 0}
